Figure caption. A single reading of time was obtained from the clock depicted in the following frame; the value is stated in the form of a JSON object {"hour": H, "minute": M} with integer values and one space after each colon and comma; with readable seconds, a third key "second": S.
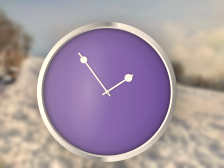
{"hour": 1, "minute": 54}
